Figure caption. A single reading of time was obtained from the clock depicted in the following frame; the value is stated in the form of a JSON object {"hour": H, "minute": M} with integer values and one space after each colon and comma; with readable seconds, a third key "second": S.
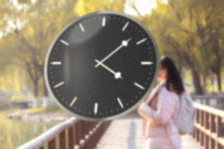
{"hour": 4, "minute": 8}
